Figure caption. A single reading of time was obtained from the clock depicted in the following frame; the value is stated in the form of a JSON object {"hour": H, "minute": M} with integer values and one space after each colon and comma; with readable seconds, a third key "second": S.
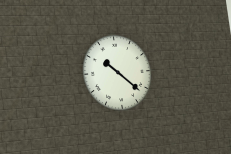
{"hour": 10, "minute": 22}
